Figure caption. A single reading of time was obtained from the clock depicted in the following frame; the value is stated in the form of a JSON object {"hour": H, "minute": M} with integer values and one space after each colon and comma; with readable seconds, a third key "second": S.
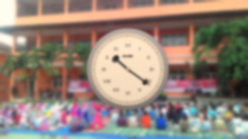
{"hour": 10, "minute": 21}
